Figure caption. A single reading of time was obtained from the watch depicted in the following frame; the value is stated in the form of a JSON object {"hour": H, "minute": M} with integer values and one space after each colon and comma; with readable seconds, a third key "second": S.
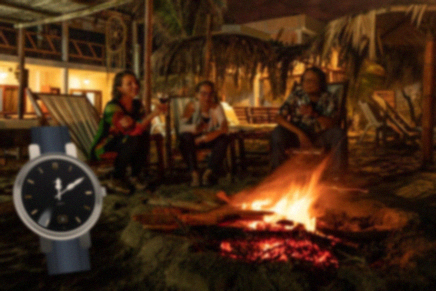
{"hour": 12, "minute": 10}
